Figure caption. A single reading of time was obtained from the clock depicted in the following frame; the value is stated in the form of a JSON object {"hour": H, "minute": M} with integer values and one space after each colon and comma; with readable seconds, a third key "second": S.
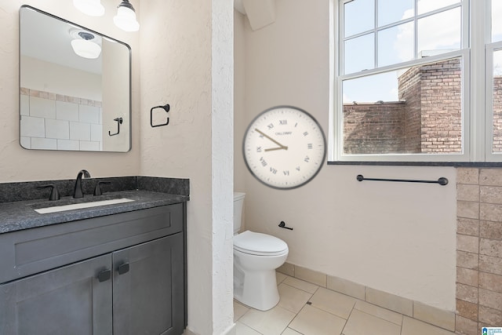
{"hour": 8, "minute": 51}
